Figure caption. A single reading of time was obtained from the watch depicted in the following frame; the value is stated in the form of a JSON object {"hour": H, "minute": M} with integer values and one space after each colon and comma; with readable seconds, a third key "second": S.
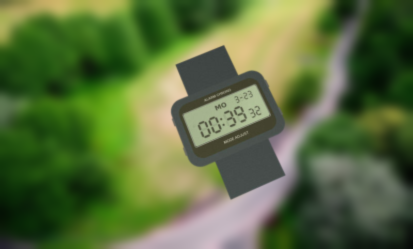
{"hour": 0, "minute": 39, "second": 32}
